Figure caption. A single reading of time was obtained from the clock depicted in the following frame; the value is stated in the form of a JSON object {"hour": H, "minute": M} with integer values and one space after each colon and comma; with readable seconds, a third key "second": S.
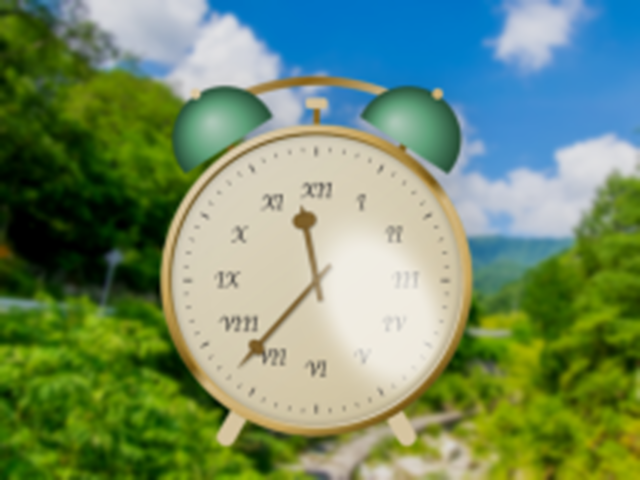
{"hour": 11, "minute": 37}
